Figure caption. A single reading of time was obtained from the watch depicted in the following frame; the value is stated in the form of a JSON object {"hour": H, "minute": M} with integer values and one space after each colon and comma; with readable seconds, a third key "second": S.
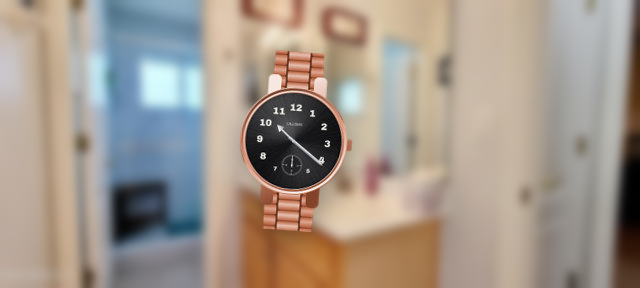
{"hour": 10, "minute": 21}
